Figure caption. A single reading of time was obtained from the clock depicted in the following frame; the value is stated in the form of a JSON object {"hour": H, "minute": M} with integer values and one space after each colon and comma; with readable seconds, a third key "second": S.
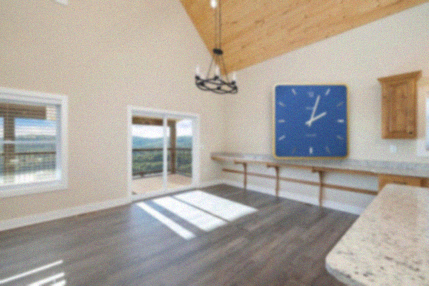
{"hour": 2, "minute": 3}
